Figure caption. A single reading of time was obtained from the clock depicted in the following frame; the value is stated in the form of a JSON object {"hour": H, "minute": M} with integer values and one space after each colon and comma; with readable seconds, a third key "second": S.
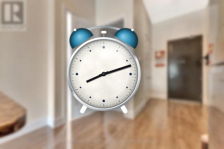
{"hour": 8, "minute": 12}
